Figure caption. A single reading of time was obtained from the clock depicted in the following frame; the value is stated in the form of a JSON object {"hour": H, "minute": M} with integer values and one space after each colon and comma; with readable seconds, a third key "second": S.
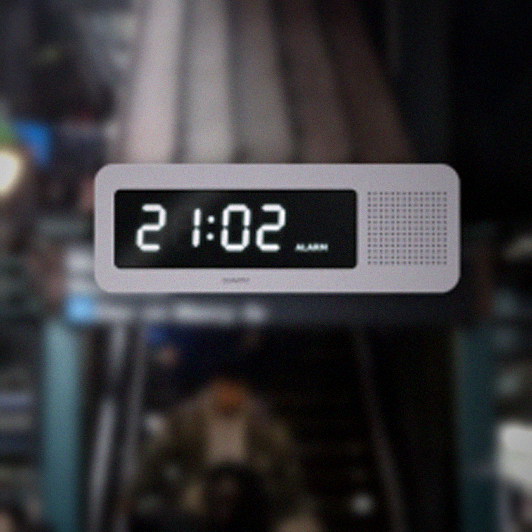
{"hour": 21, "minute": 2}
